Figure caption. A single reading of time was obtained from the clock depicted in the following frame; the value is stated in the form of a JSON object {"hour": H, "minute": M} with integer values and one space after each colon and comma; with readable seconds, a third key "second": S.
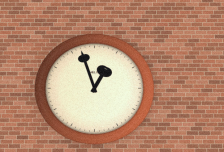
{"hour": 12, "minute": 57}
